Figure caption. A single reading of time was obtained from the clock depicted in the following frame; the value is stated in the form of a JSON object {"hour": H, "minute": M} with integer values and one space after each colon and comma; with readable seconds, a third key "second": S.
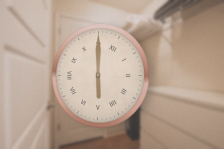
{"hour": 4, "minute": 55}
